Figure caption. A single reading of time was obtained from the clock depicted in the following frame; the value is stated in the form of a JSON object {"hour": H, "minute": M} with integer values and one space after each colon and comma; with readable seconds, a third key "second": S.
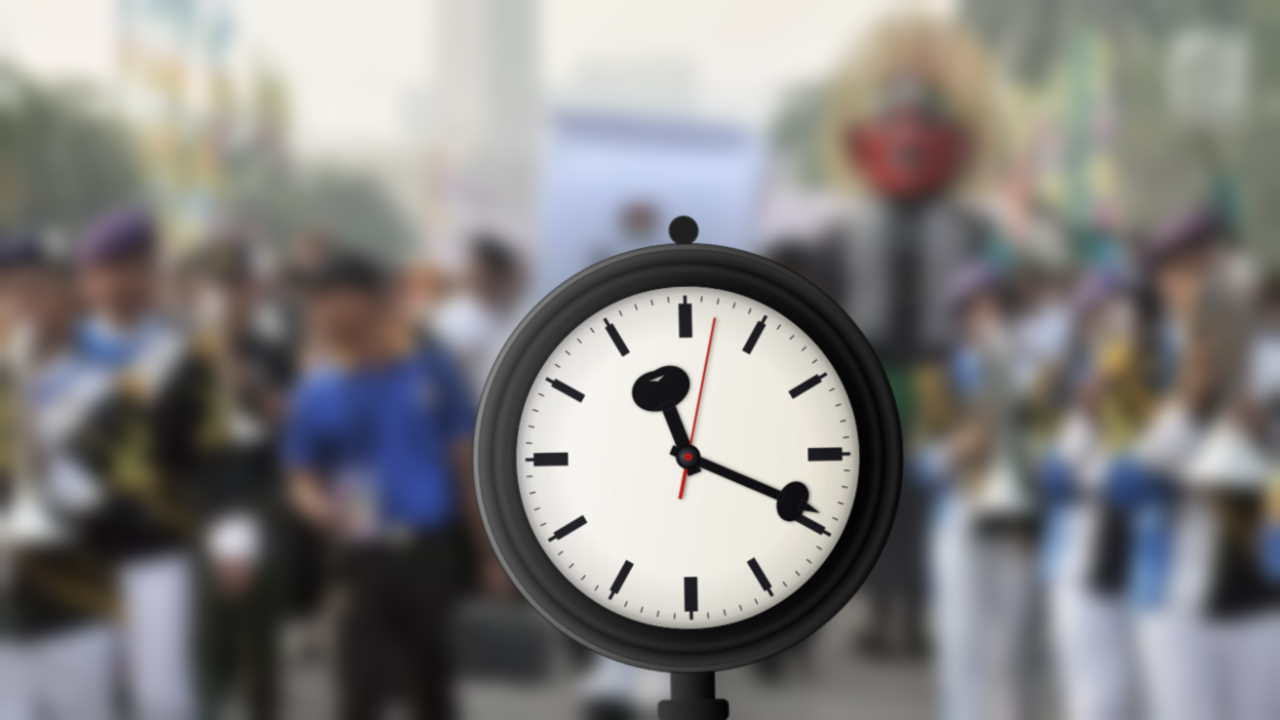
{"hour": 11, "minute": 19, "second": 2}
